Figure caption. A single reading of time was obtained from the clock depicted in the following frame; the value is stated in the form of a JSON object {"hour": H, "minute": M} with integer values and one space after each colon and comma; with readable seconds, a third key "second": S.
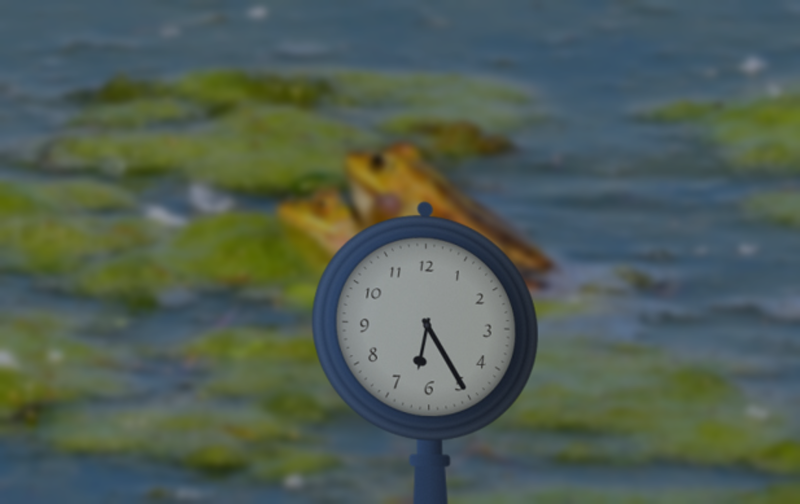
{"hour": 6, "minute": 25}
